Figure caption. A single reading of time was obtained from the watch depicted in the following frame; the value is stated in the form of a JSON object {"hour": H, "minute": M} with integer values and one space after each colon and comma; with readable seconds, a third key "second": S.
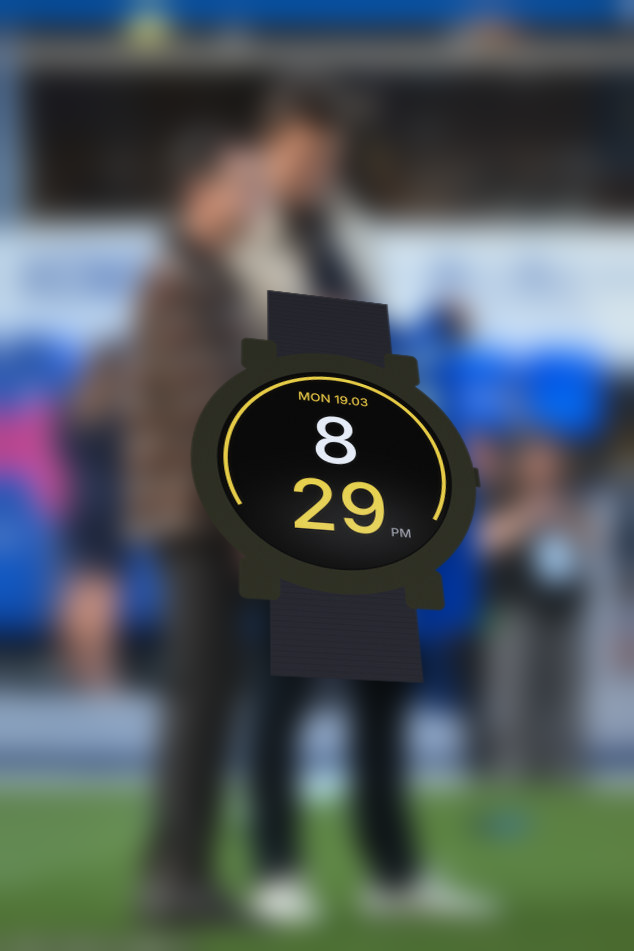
{"hour": 8, "minute": 29}
